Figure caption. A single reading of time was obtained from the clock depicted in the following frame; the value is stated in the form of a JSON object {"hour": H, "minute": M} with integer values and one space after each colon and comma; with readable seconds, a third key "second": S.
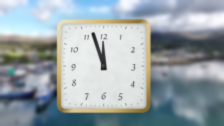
{"hour": 11, "minute": 57}
